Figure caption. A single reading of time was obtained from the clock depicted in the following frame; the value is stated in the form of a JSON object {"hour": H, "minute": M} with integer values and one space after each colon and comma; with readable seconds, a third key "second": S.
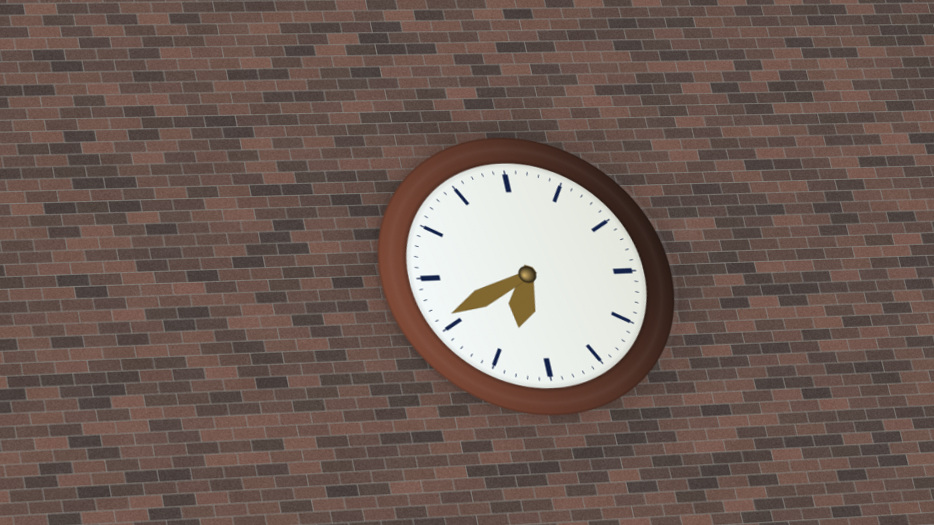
{"hour": 6, "minute": 41}
